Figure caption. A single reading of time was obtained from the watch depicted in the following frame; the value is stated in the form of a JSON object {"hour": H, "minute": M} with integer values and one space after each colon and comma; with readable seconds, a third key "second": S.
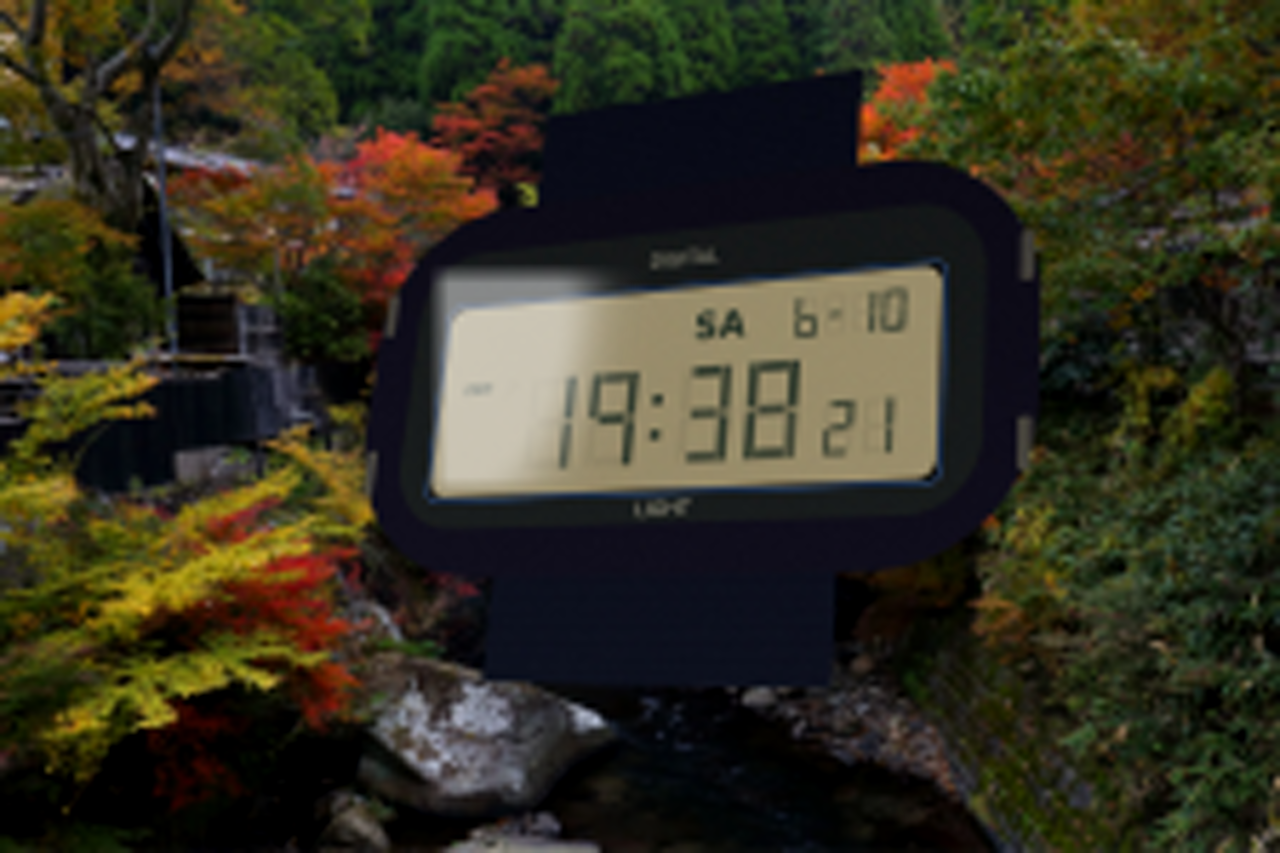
{"hour": 19, "minute": 38, "second": 21}
